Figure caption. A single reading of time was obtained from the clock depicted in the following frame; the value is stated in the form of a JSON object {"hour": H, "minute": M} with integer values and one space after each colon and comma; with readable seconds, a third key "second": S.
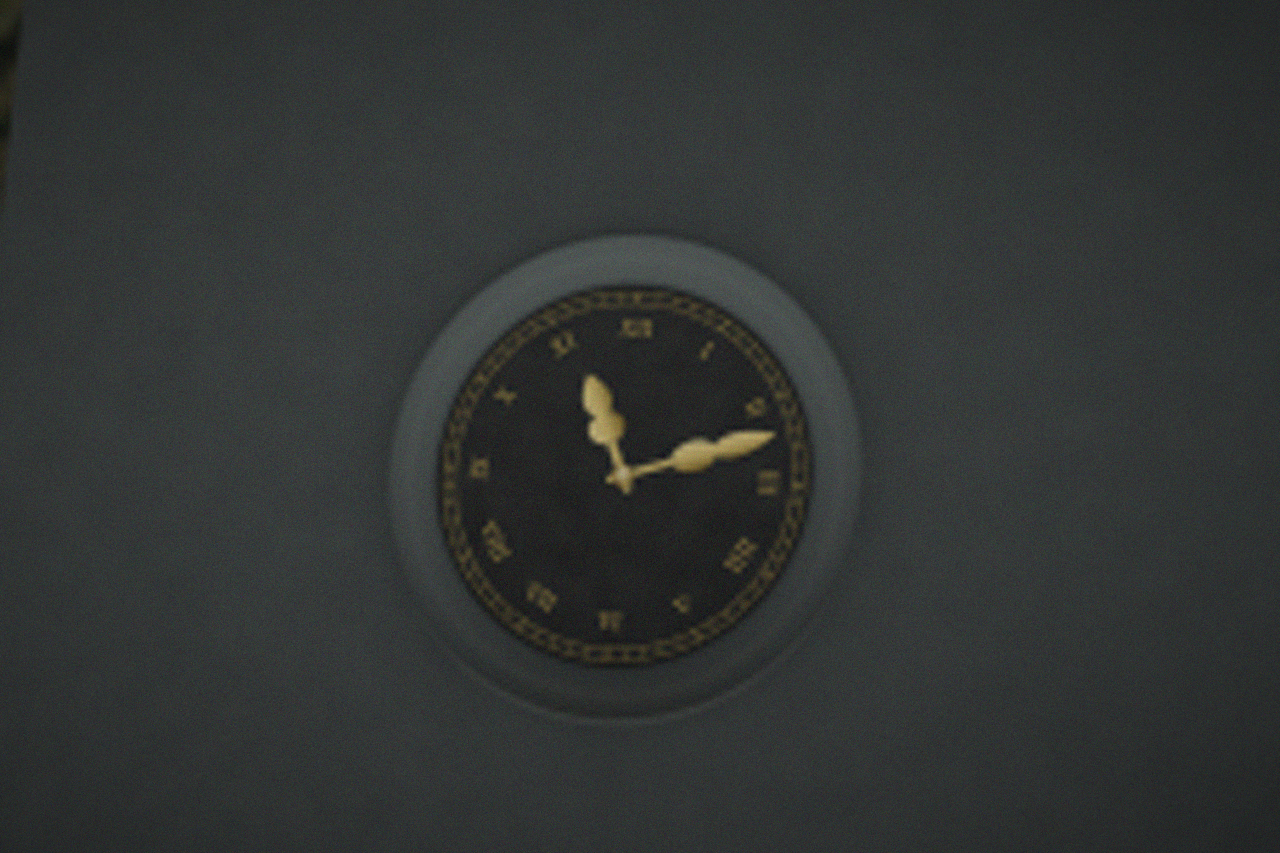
{"hour": 11, "minute": 12}
